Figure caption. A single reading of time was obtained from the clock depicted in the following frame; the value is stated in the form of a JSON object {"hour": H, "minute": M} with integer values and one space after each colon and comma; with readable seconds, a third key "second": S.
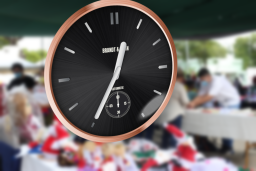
{"hour": 12, "minute": 35}
